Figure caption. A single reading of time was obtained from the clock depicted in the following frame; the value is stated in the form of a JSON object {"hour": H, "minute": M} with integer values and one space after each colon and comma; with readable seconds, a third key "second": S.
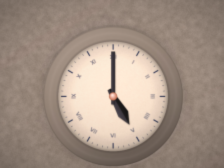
{"hour": 5, "minute": 0}
